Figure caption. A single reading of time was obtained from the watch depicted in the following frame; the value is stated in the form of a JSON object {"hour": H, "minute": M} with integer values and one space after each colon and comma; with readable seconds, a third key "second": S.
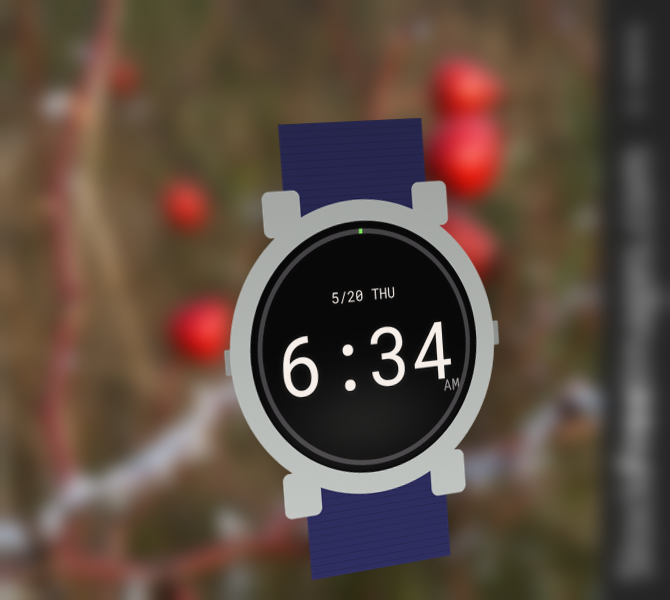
{"hour": 6, "minute": 34}
